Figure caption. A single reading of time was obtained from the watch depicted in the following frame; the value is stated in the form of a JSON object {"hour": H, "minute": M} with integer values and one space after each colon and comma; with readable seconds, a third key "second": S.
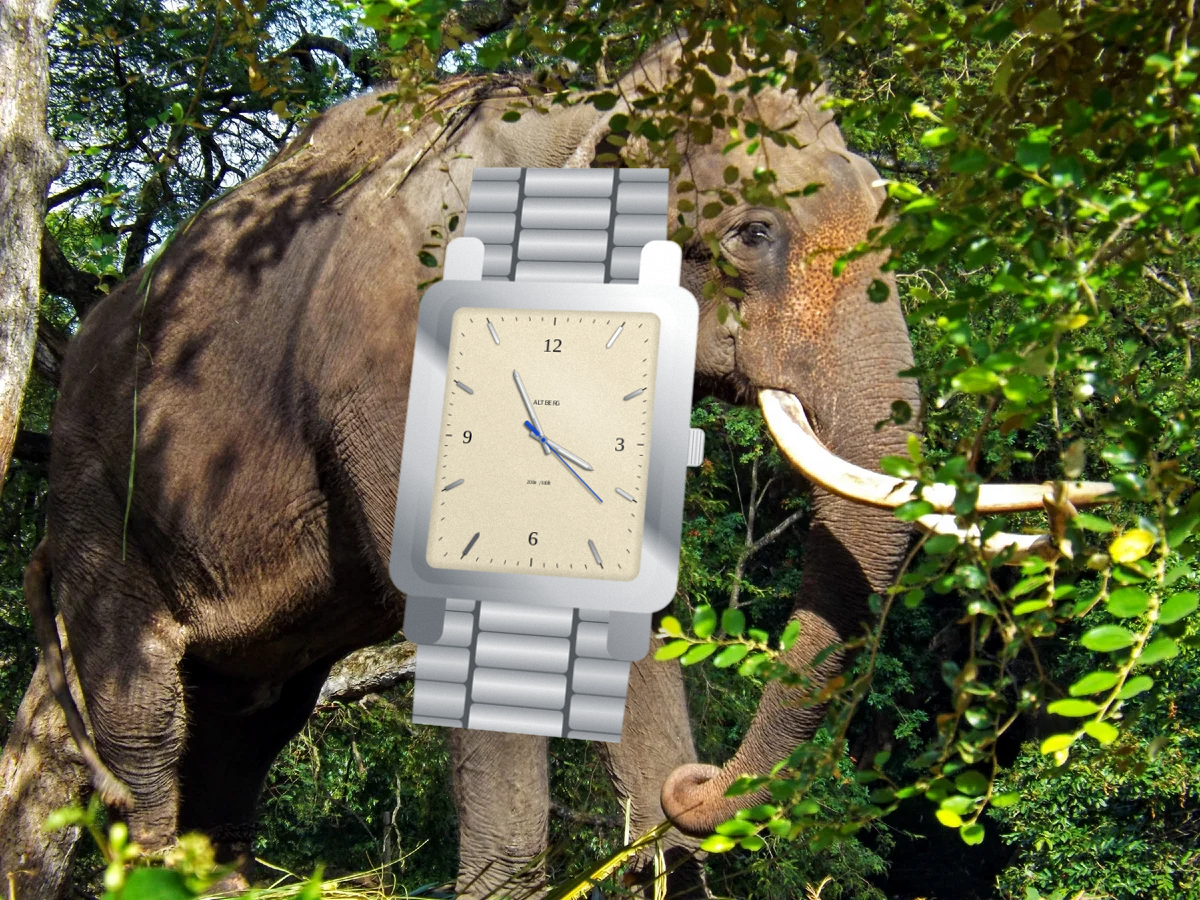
{"hour": 3, "minute": 55, "second": 22}
